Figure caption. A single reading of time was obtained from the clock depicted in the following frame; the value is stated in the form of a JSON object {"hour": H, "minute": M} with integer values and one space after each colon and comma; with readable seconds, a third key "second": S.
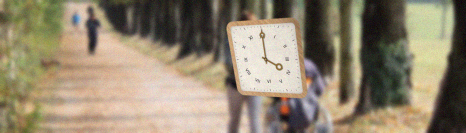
{"hour": 4, "minute": 0}
